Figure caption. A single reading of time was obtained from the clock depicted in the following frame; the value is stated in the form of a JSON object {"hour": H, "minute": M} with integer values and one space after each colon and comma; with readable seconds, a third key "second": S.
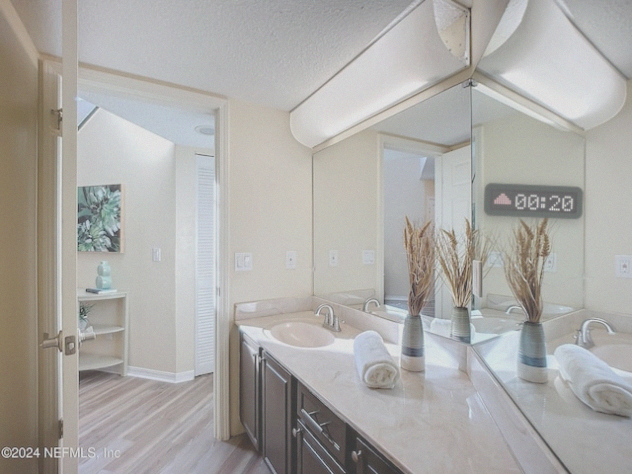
{"hour": 0, "minute": 20}
